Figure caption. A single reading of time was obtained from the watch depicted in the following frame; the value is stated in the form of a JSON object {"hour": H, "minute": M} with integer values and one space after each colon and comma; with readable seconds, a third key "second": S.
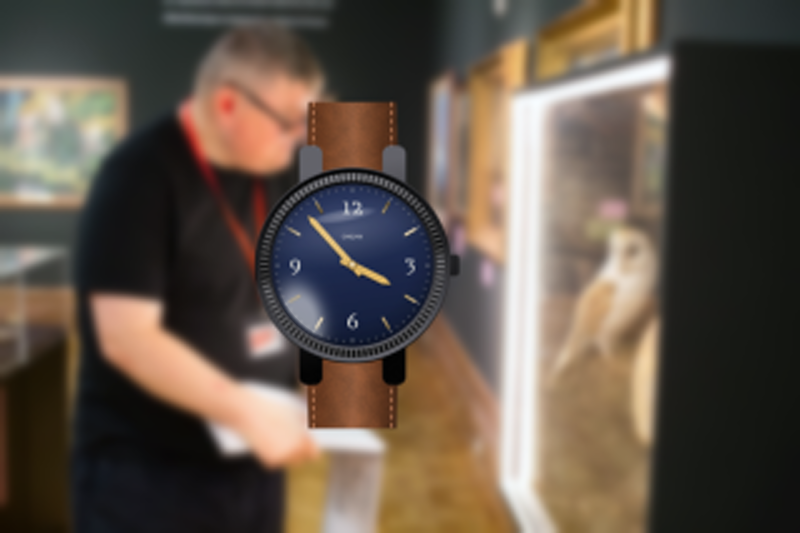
{"hour": 3, "minute": 53}
